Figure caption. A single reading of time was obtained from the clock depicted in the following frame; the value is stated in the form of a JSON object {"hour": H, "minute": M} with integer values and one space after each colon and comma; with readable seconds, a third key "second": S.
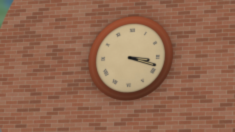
{"hour": 3, "minute": 18}
